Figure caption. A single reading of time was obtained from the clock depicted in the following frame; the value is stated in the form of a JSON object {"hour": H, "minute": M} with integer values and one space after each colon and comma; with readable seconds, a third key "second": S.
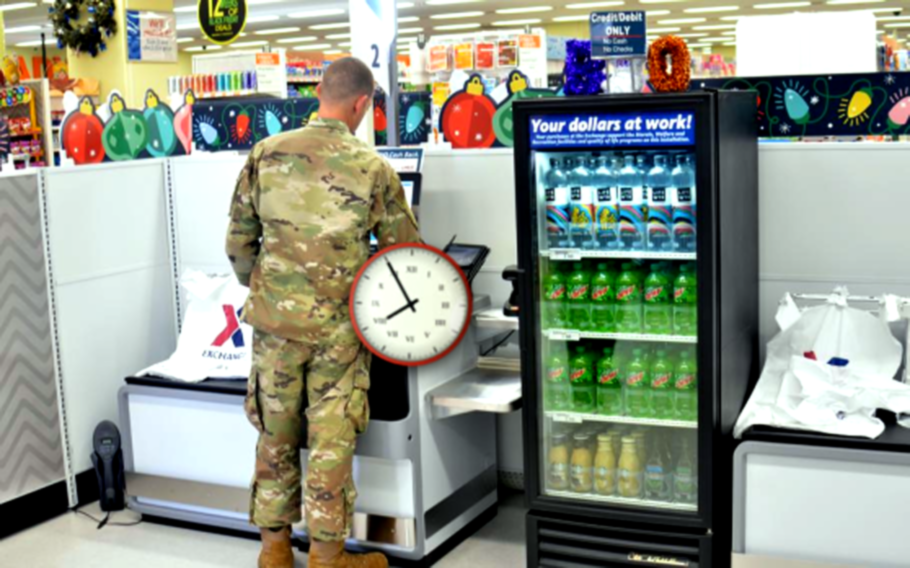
{"hour": 7, "minute": 55}
